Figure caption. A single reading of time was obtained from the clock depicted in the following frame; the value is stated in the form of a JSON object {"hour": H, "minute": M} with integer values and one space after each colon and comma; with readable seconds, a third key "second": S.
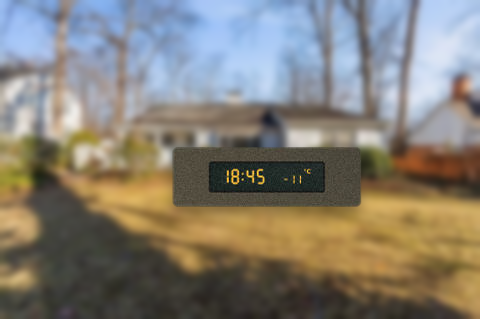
{"hour": 18, "minute": 45}
